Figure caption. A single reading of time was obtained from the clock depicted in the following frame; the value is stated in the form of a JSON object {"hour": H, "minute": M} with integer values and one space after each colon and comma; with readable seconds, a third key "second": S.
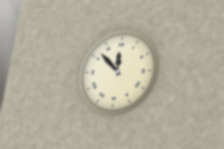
{"hour": 11, "minute": 52}
